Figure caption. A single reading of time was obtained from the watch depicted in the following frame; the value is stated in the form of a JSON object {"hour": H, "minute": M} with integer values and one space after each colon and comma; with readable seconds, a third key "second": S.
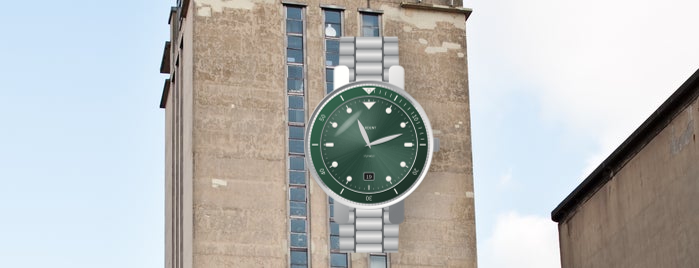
{"hour": 11, "minute": 12}
